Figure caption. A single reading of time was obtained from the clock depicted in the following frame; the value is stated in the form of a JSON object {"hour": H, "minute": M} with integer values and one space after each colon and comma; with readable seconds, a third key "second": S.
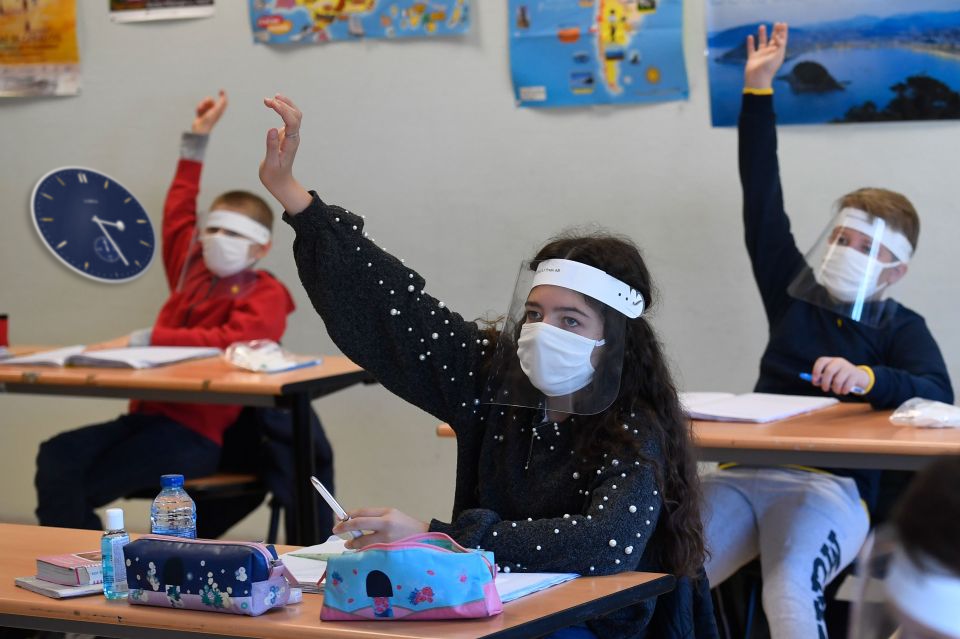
{"hour": 3, "minute": 27}
